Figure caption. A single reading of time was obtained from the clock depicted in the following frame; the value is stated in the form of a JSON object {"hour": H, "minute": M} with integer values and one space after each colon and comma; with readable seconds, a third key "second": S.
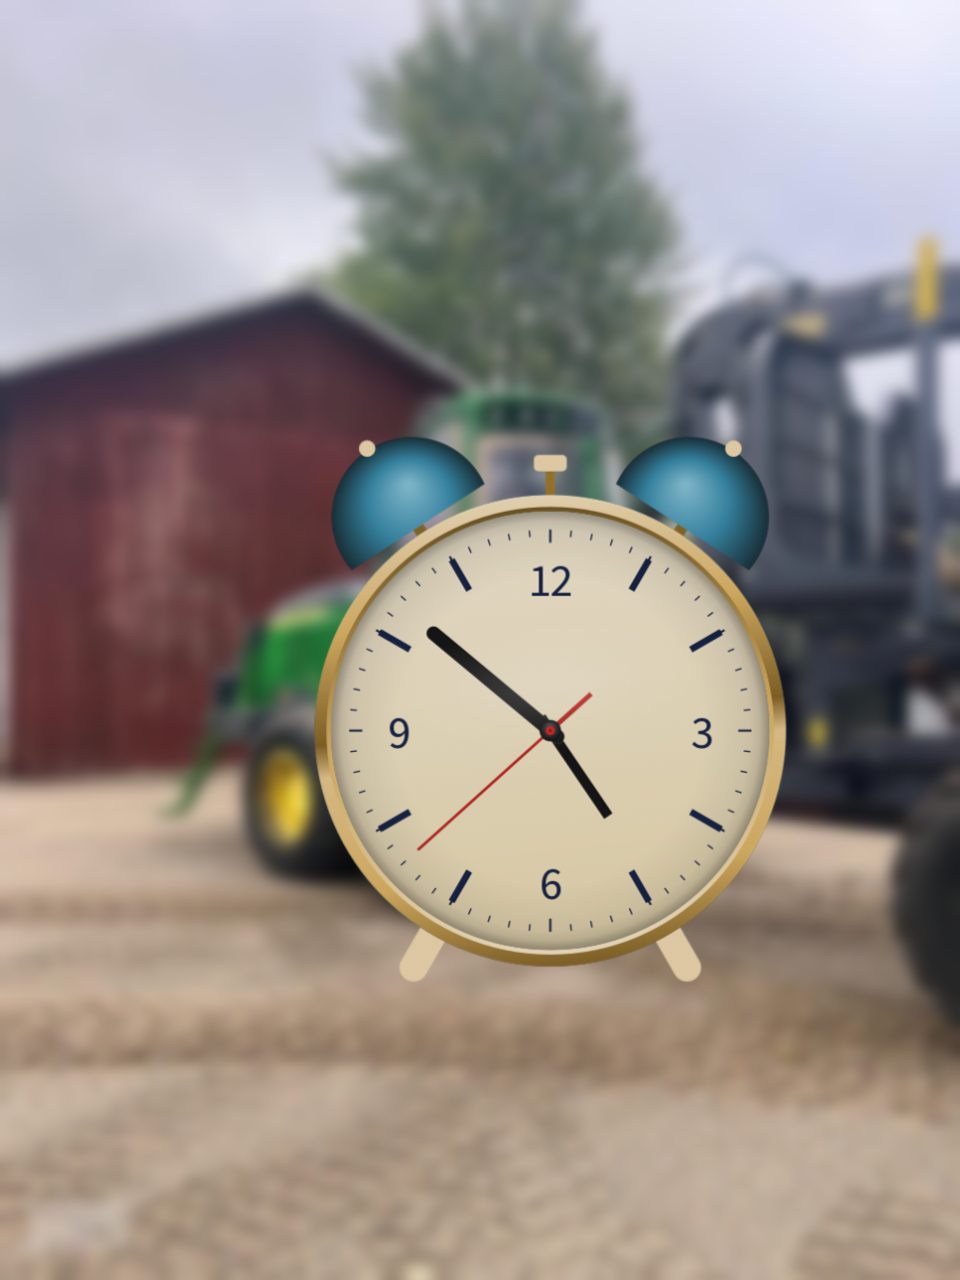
{"hour": 4, "minute": 51, "second": 38}
